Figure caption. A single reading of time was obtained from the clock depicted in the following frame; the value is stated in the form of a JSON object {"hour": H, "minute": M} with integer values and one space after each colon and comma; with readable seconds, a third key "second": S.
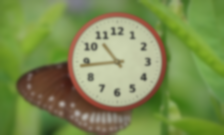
{"hour": 10, "minute": 44}
